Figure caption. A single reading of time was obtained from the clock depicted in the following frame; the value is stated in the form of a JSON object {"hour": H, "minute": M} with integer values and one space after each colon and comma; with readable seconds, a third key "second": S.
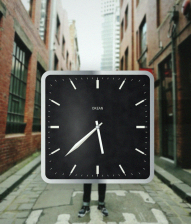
{"hour": 5, "minute": 38}
